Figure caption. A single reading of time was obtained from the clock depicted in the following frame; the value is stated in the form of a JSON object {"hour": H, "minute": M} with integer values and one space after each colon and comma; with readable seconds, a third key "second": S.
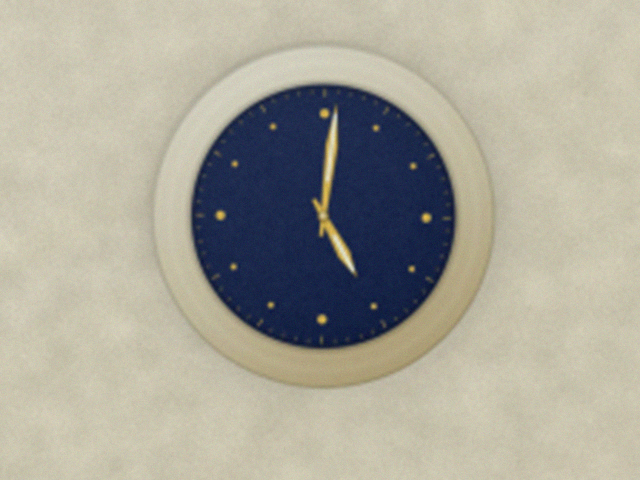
{"hour": 5, "minute": 1}
